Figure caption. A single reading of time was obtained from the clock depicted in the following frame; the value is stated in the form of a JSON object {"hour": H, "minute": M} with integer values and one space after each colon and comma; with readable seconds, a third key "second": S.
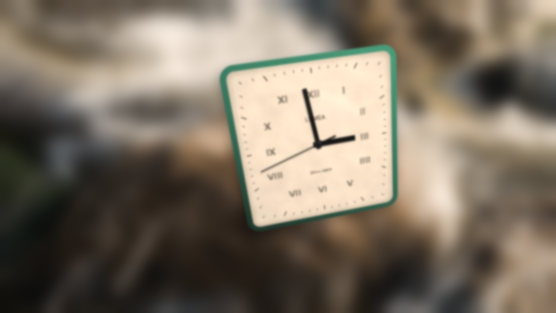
{"hour": 2, "minute": 58, "second": 42}
